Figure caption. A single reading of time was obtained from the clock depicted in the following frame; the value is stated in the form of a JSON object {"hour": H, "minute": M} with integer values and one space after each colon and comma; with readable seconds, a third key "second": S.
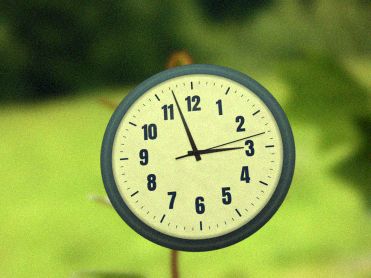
{"hour": 2, "minute": 57, "second": 13}
